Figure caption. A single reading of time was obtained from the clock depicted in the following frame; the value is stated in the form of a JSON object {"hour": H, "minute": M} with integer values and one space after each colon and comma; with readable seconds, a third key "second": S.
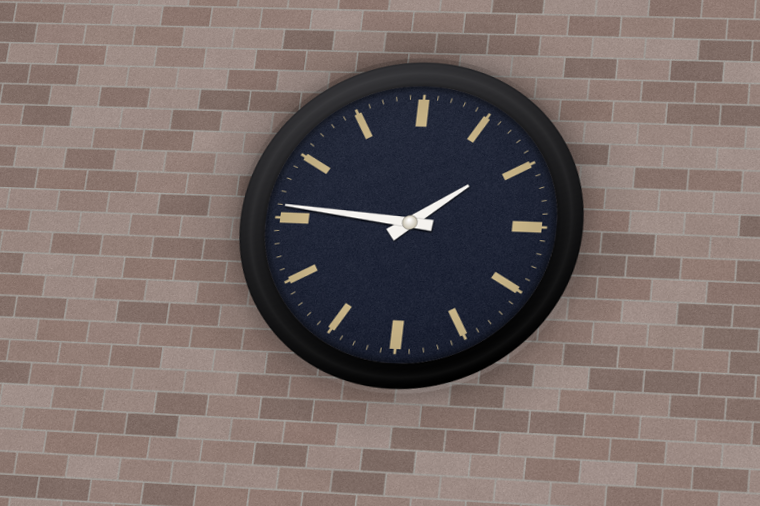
{"hour": 1, "minute": 46}
